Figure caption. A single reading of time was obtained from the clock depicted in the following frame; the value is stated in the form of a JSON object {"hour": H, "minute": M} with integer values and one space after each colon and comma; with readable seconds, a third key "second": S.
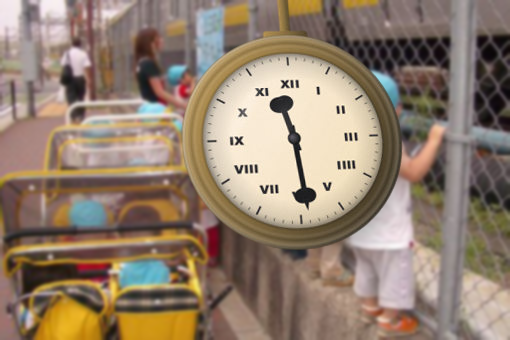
{"hour": 11, "minute": 29}
